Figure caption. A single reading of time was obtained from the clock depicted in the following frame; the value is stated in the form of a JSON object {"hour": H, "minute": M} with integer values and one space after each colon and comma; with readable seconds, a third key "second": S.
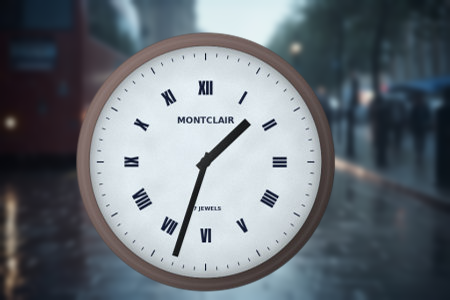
{"hour": 1, "minute": 33}
